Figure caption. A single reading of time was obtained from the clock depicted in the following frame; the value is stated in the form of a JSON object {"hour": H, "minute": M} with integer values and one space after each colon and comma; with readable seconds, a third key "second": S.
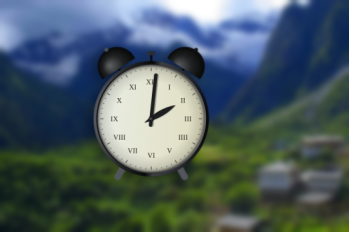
{"hour": 2, "minute": 1}
